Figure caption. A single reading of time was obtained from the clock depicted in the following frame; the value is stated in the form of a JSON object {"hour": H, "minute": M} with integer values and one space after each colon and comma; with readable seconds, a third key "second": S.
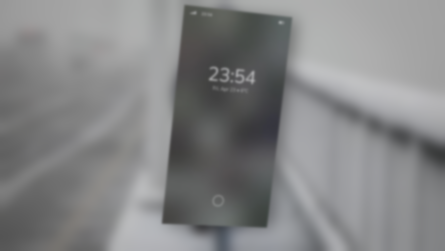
{"hour": 23, "minute": 54}
